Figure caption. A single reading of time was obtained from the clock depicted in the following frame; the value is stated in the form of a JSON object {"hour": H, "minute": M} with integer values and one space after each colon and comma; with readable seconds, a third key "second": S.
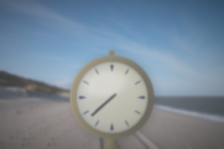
{"hour": 7, "minute": 38}
